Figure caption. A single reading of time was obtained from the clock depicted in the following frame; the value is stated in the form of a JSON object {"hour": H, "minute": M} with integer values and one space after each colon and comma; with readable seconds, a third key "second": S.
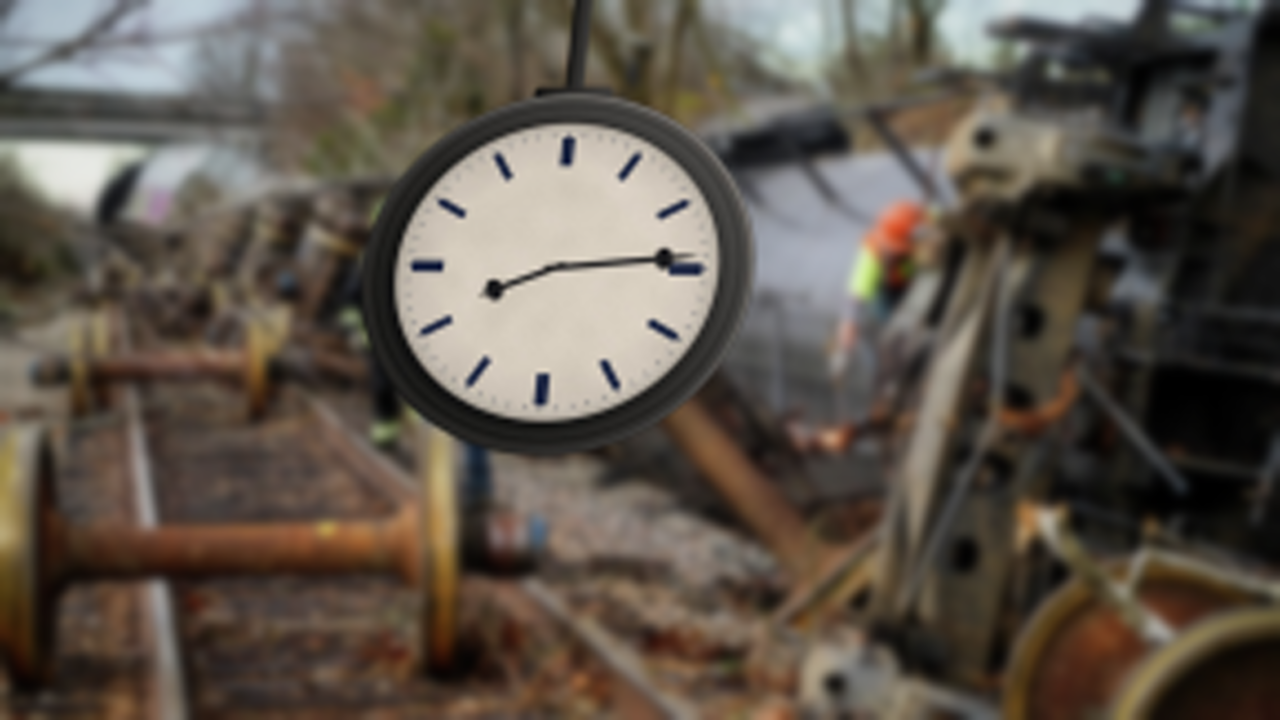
{"hour": 8, "minute": 14}
